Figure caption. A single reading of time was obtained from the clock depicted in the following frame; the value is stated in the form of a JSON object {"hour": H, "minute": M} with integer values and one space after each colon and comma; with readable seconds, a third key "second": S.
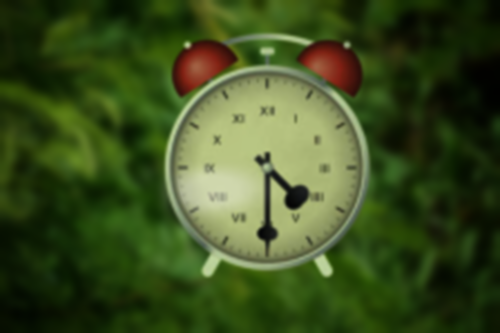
{"hour": 4, "minute": 30}
